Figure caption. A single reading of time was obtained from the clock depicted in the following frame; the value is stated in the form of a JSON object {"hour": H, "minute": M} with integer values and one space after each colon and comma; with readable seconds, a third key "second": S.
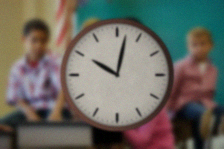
{"hour": 10, "minute": 2}
